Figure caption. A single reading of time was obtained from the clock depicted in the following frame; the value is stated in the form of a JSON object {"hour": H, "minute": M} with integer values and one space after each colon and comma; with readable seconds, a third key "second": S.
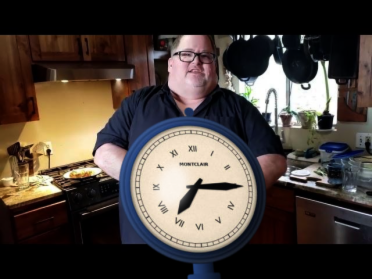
{"hour": 7, "minute": 15}
